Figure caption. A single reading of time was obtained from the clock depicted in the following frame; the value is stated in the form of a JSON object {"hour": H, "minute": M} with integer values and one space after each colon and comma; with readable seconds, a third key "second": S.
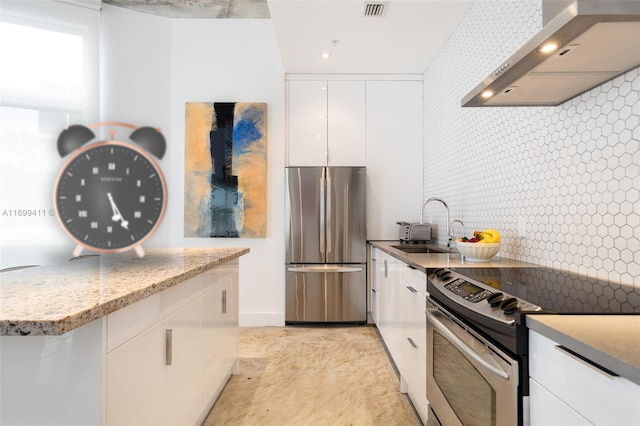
{"hour": 5, "minute": 25}
